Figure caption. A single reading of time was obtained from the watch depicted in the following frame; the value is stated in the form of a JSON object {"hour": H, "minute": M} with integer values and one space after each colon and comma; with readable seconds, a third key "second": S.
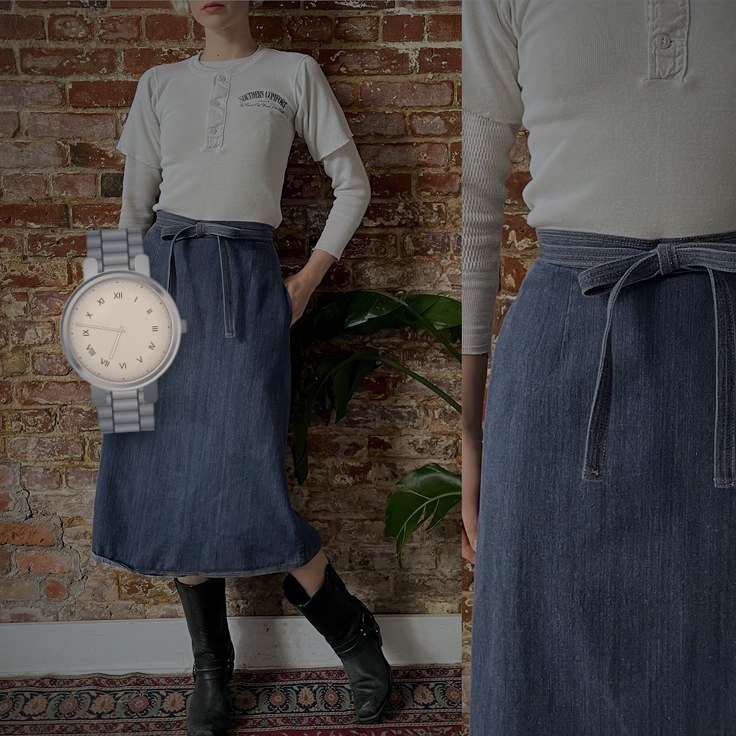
{"hour": 6, "minute": 47}
